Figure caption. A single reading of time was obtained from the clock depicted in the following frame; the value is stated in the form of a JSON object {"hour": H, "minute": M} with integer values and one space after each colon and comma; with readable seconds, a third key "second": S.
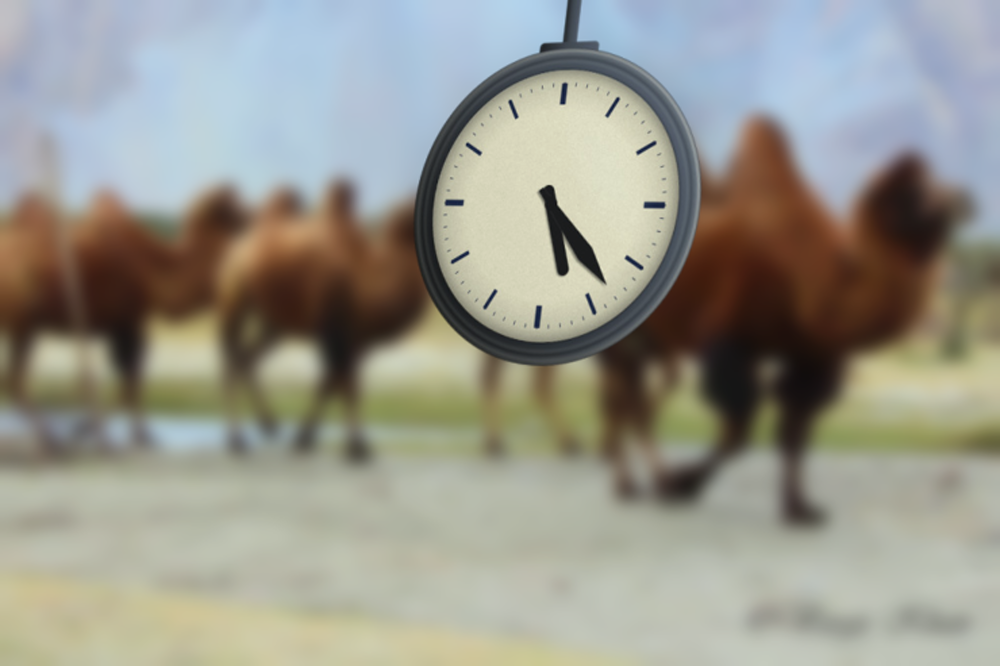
{"hour": 5, "minute": 23}
